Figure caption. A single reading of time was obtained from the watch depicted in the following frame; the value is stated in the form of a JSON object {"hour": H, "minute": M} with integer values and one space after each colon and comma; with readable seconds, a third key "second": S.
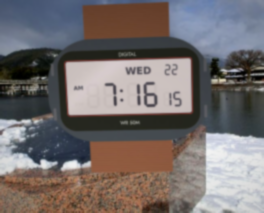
{"hour": 7, "minute": 16, "second": 15}
